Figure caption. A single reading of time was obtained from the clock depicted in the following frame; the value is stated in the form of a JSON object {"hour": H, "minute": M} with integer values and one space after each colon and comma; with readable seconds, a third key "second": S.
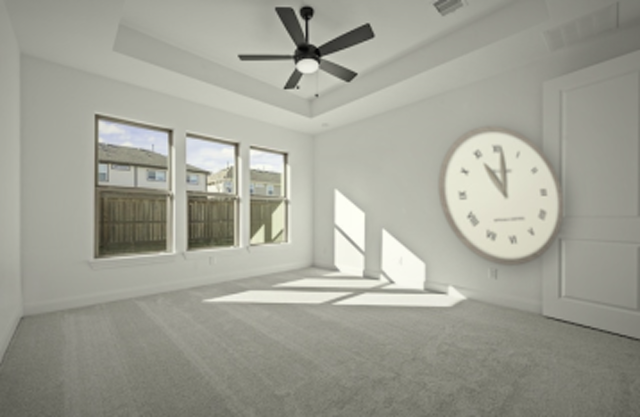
{"hour": 11, "minute": 1}
